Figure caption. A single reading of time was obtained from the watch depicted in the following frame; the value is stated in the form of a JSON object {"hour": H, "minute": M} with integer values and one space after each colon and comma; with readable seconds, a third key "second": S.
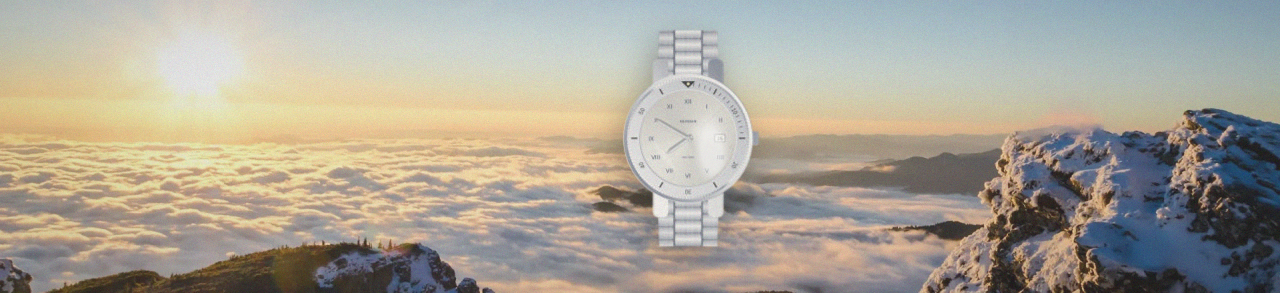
{"hour": 7, "minute": 50}
